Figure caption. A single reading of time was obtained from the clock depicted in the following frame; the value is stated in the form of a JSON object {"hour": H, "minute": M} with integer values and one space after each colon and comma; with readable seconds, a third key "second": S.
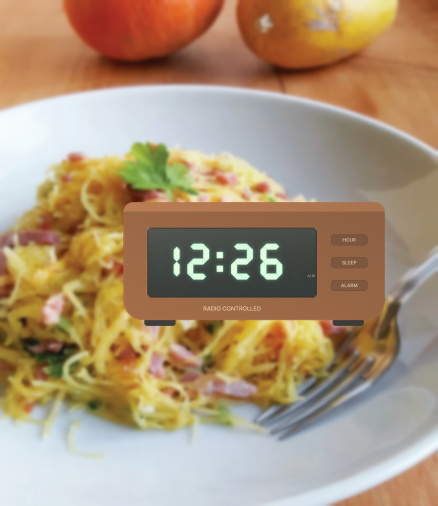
{"hour": 12, "minute": 26}
